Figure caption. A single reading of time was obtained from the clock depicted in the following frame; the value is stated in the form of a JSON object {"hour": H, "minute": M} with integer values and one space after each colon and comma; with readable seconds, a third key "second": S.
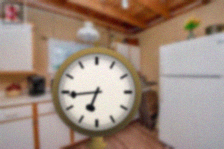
{"hour": 6, "minute": 44}
